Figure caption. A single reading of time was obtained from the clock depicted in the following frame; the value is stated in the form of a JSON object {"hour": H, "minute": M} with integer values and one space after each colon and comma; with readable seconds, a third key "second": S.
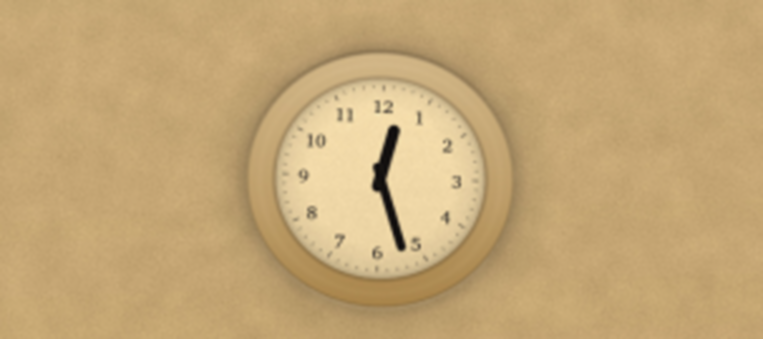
{"hour": 12, "minute": 27}
